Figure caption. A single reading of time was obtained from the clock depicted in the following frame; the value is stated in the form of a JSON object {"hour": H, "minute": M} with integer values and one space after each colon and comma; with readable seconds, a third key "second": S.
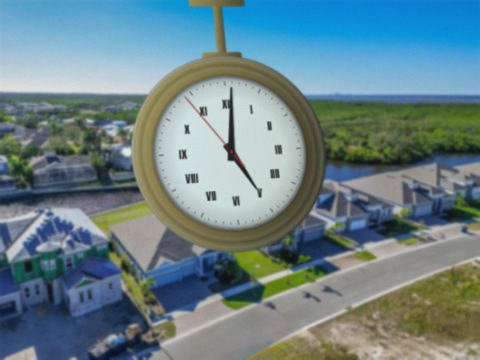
{"hour": 5, "minute": 0, "second": 54}
